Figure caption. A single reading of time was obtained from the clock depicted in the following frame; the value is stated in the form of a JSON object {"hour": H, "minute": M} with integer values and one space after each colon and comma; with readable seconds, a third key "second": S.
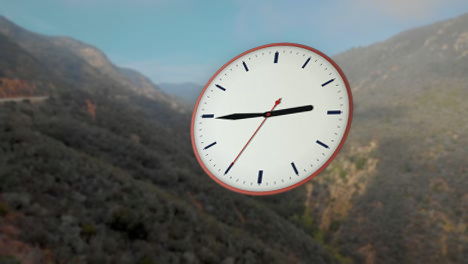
{"hour": 2, "minute": 44, "second": 35}
